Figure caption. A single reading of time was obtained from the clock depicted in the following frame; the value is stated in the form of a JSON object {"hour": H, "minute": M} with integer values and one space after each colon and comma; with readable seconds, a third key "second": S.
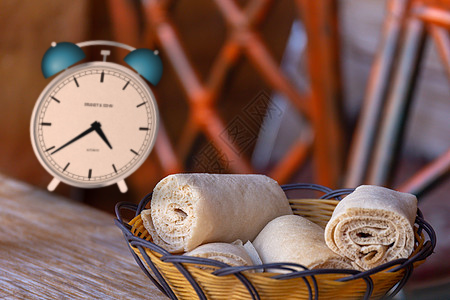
{"hour": 4, "minute": 39}
